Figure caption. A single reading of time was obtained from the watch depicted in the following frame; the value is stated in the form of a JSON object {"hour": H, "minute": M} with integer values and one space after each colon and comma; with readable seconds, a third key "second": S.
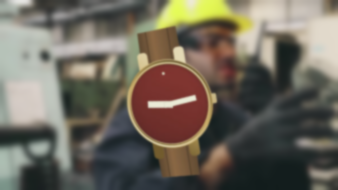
{"hour": 9, "minute": 14}
